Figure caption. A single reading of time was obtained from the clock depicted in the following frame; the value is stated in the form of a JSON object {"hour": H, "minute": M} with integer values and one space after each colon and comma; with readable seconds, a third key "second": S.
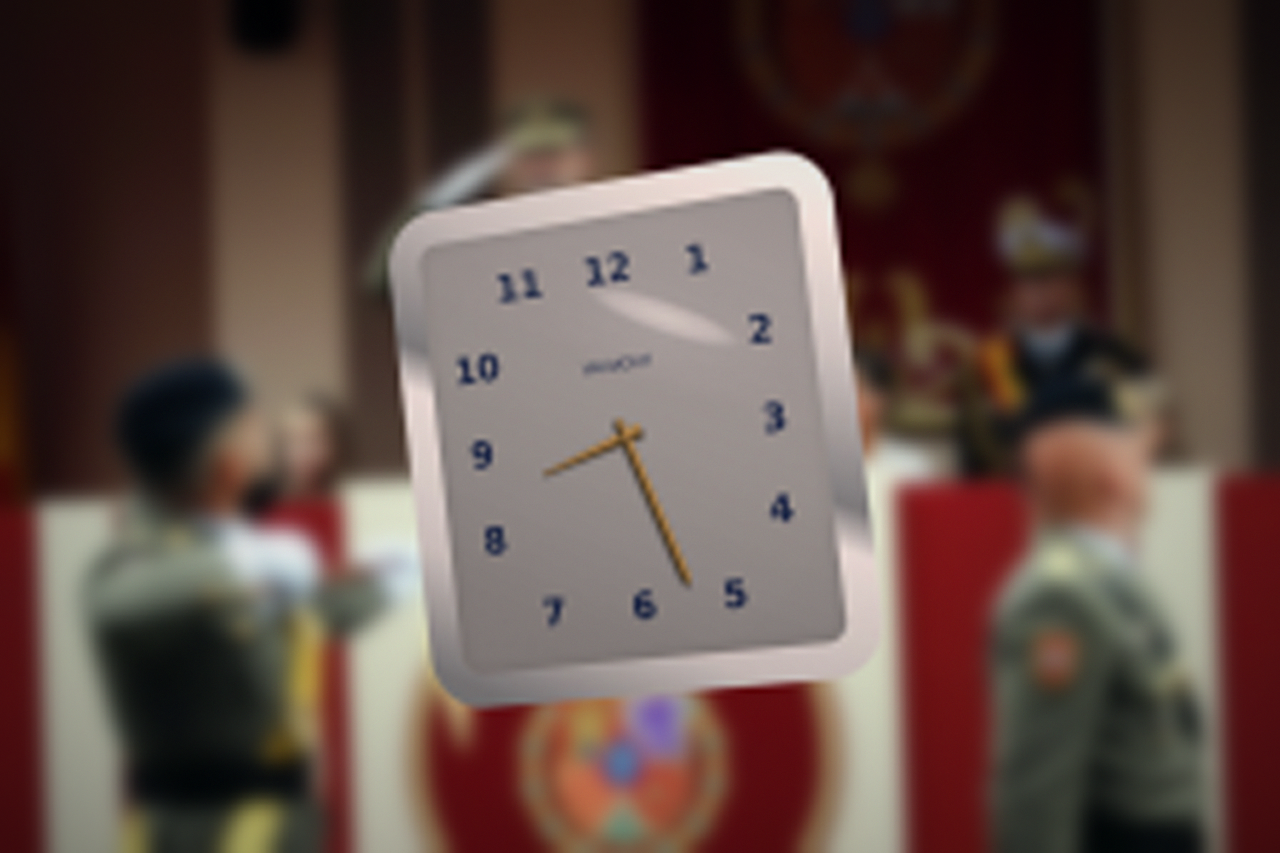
{"hour": 8, "minute": 27}
